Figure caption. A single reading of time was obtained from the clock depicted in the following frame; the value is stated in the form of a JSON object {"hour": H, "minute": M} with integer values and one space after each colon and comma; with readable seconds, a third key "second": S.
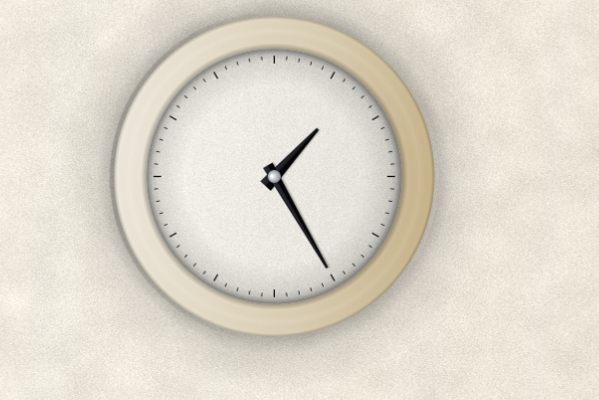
{"hour": 1, "minute": 25}
